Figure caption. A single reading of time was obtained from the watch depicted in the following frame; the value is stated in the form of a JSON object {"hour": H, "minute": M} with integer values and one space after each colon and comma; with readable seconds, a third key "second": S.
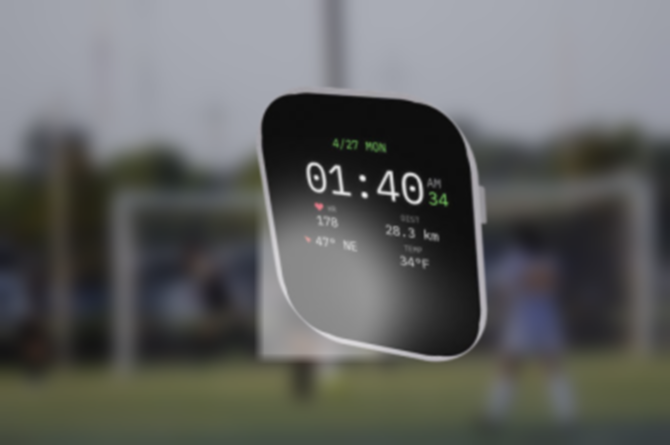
{"hour": 1, "minute": 40, "second": 34}
